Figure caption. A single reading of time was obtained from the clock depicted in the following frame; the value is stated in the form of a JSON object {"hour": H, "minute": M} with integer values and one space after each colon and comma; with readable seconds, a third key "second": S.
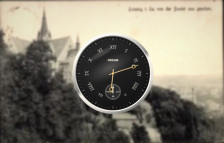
{"hour": 6, "minute": 12}
